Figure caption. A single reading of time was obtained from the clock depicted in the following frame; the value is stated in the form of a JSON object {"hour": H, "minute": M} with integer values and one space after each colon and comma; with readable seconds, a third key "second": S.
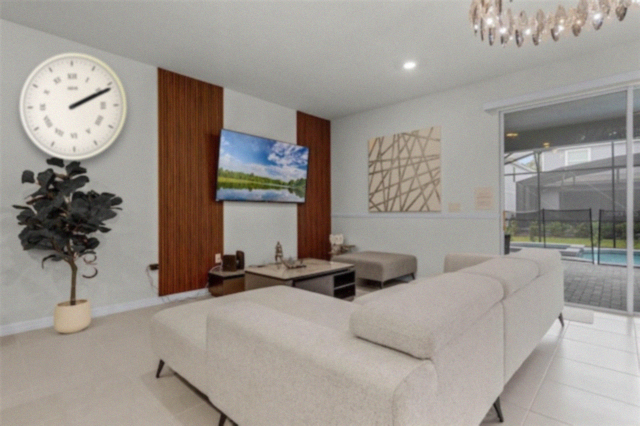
{"hour": 2, "minute": 11}
